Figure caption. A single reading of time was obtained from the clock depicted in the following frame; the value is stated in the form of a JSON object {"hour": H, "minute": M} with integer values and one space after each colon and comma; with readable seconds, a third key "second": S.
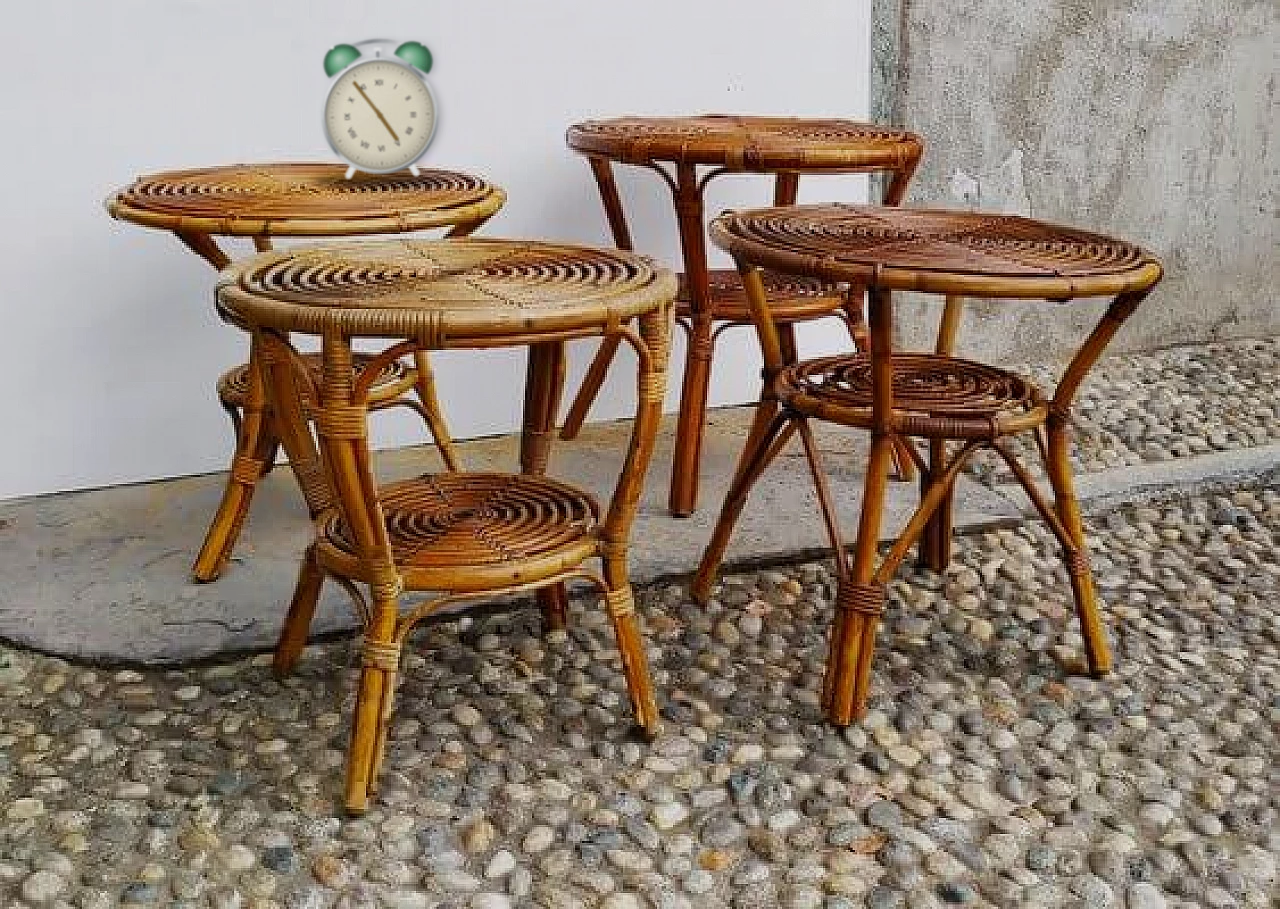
{"hour": 4, "minute": 54}
